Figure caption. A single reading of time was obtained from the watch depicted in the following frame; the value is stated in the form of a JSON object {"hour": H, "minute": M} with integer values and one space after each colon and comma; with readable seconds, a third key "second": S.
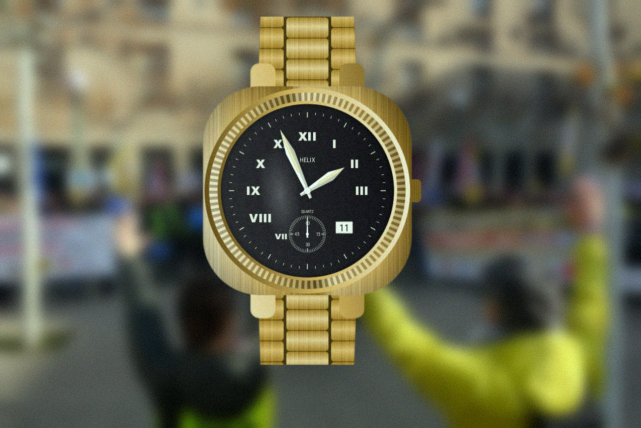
{"hour": 1, "minute": 56}
